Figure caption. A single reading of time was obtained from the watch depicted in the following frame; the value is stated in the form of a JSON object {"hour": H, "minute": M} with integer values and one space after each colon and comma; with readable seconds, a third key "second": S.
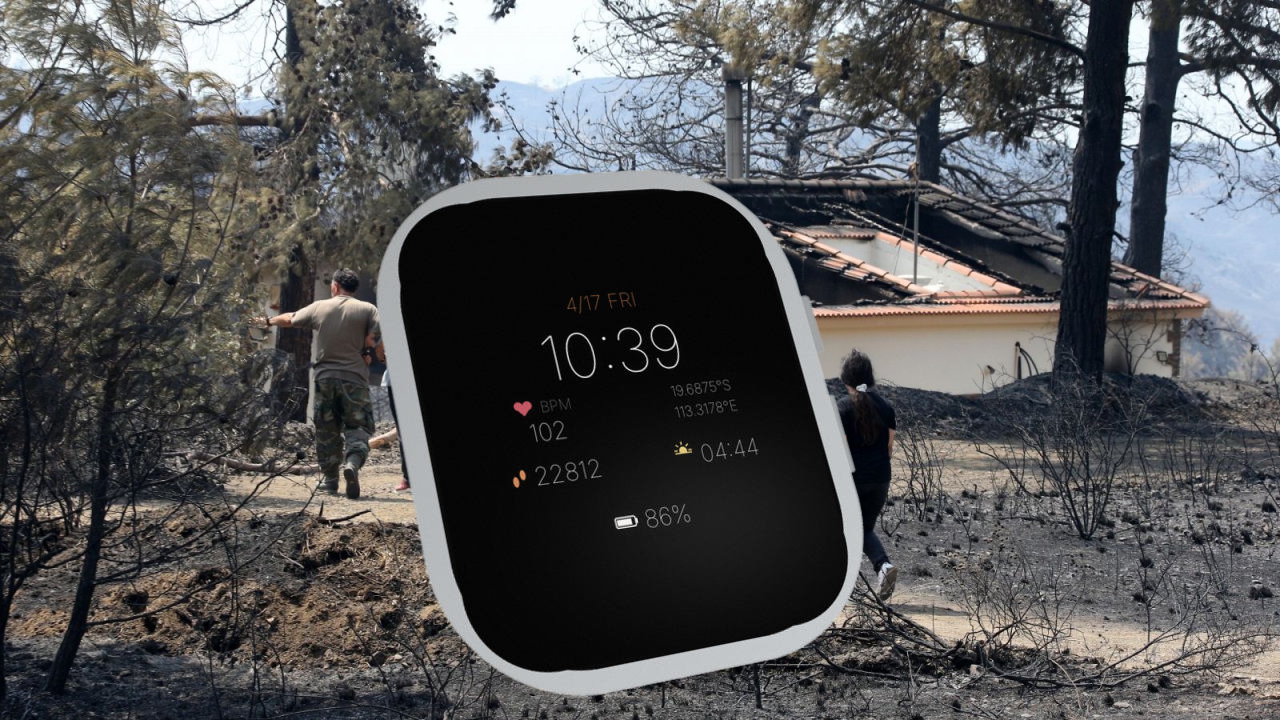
{"hour": 10, "minute": 39}
